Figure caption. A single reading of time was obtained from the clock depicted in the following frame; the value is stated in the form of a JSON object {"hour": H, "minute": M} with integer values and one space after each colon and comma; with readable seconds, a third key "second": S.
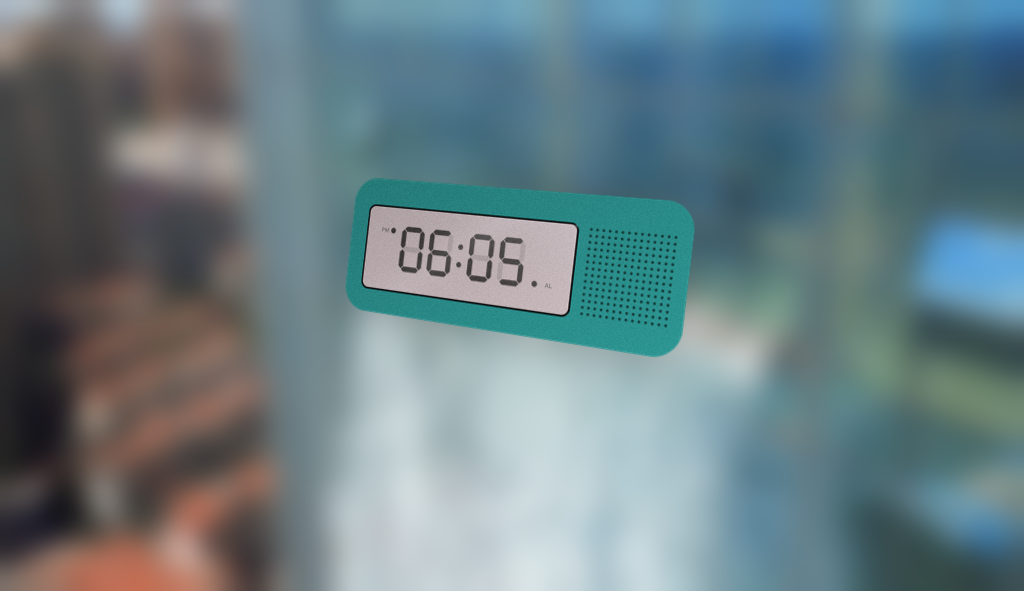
{"hour": 6, "minute": 5}
